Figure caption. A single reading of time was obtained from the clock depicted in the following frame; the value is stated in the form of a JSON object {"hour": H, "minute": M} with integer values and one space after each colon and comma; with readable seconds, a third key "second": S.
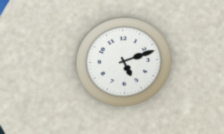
{"hour": 5, "minute": 12}
